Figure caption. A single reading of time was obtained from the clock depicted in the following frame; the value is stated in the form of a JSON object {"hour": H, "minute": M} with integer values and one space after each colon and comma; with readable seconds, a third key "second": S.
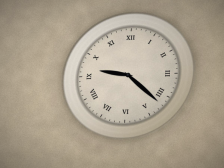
{"hour": 9, "minute": 22}
